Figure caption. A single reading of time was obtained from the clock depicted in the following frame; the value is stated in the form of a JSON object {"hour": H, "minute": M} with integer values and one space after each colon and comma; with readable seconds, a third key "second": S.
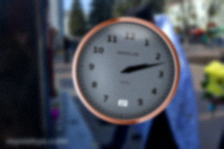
{"hour": 2, "minute": 12}
